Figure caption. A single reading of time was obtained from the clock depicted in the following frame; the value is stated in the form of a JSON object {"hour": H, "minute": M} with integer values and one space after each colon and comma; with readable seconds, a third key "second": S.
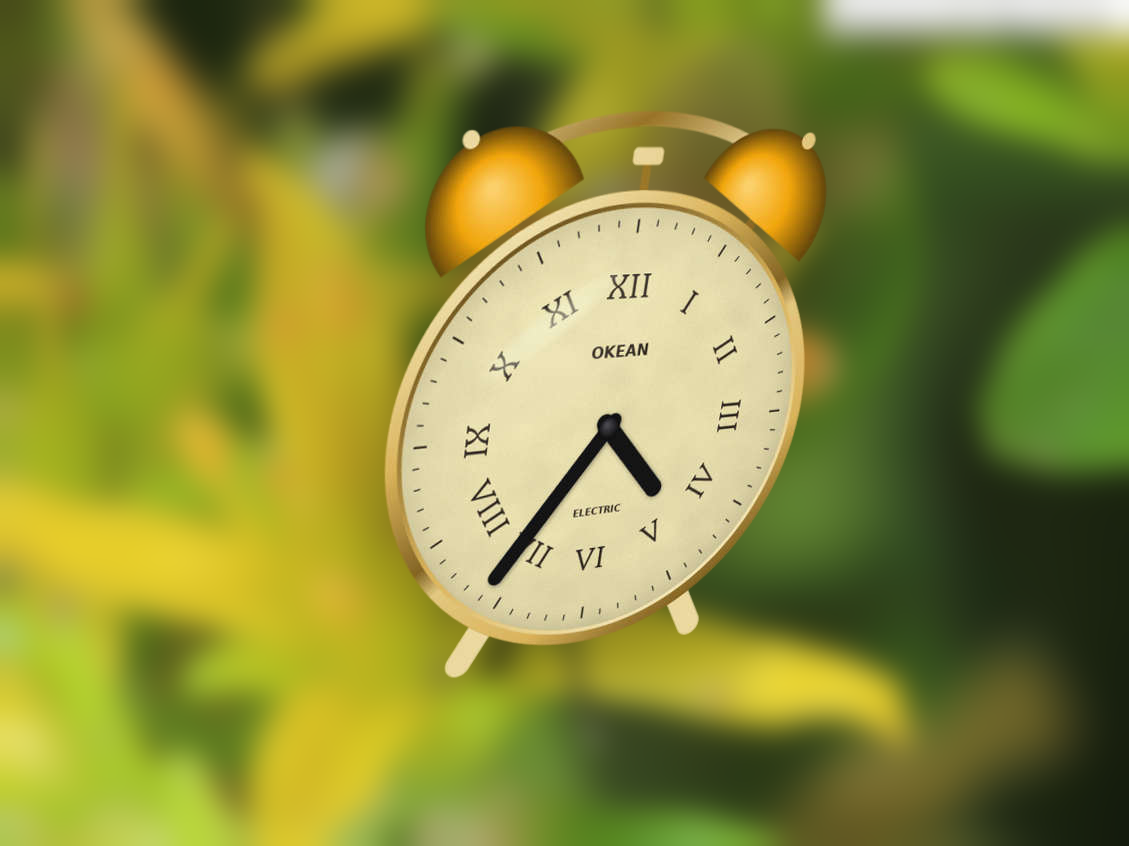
{"hour": 4, "minute": 36}
